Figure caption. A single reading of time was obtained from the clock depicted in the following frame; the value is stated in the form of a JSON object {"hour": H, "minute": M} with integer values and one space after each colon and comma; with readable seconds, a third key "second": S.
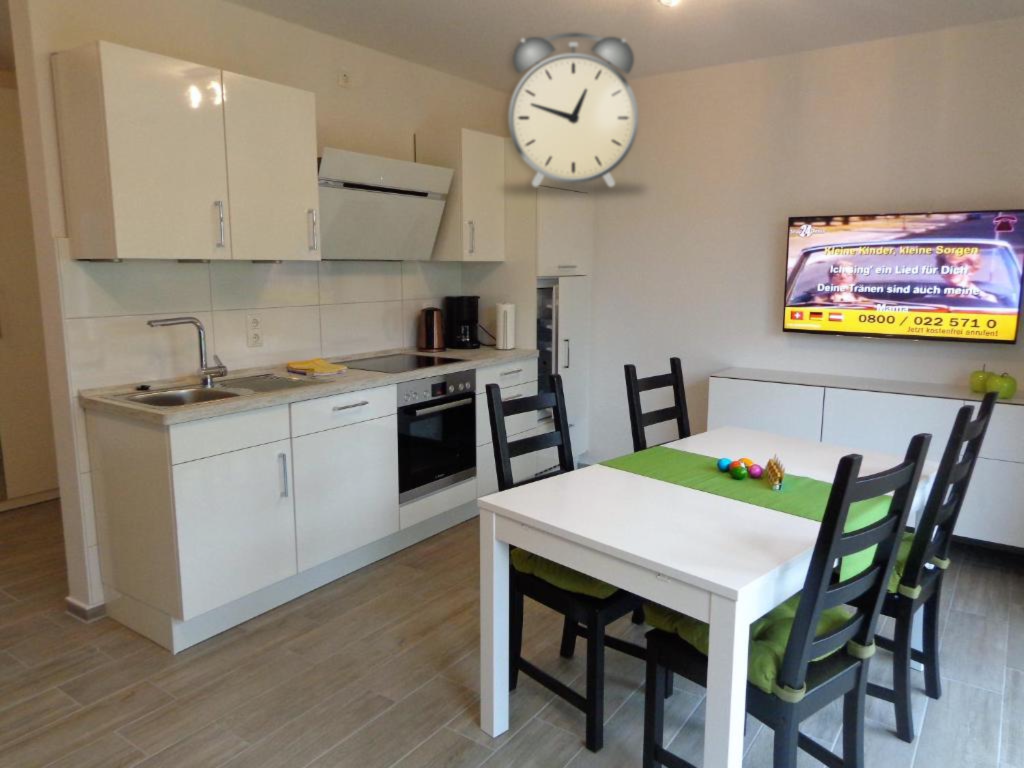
{"hour": 12, "minute": 48}
